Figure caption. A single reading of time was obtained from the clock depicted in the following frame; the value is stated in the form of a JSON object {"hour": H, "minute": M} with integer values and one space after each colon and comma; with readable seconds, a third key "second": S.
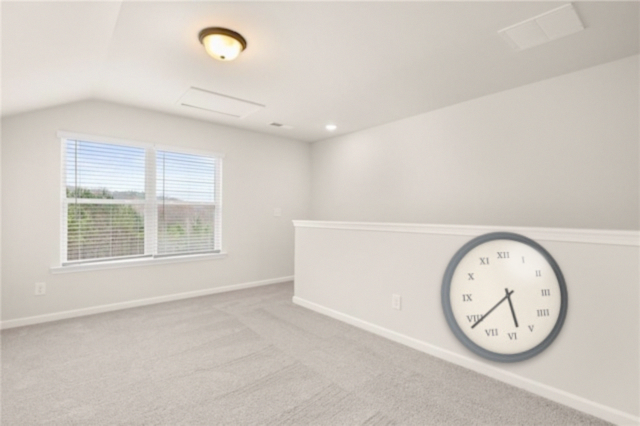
{"hour": 5, "minute": 39}
